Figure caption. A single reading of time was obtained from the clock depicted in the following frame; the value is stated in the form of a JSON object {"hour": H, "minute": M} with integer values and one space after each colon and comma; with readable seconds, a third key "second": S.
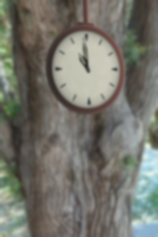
{"hour": 10, "minute": 59}
